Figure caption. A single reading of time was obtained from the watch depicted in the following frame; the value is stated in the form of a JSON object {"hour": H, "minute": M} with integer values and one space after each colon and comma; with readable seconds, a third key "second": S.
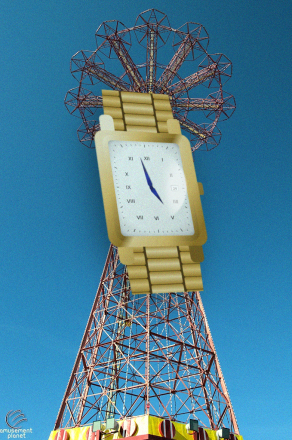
{"hour": 4, "minute": 58}
